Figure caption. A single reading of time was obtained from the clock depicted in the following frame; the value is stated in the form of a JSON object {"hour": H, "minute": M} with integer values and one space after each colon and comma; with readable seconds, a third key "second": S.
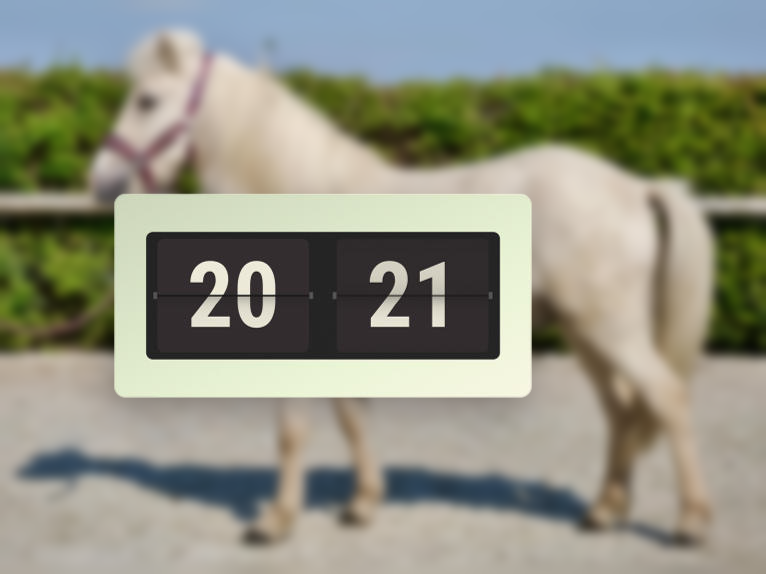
{"hour": 20, "minute": 21}
